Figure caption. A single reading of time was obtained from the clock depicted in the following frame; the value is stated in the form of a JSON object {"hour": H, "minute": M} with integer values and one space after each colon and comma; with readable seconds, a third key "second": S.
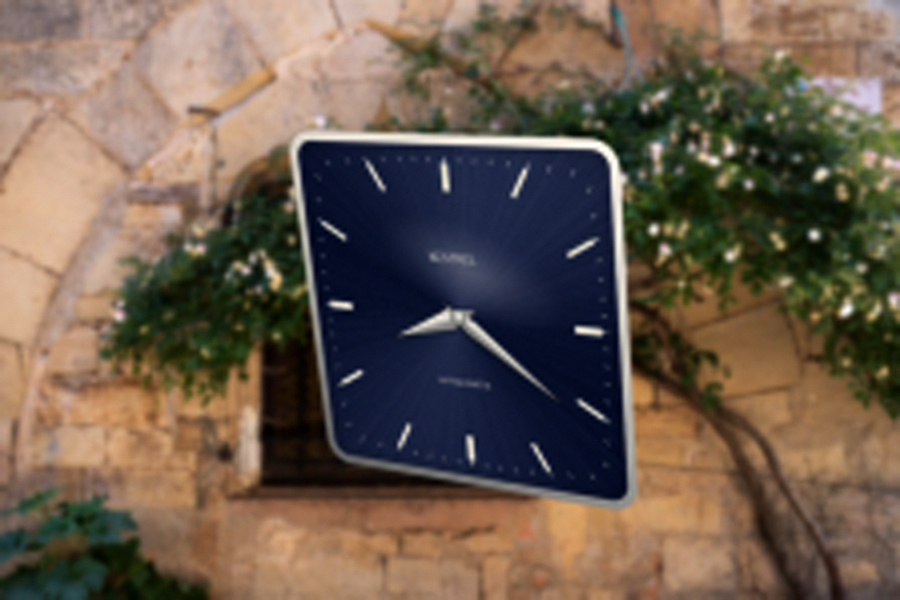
{"hour": 8, "minute": 21}
